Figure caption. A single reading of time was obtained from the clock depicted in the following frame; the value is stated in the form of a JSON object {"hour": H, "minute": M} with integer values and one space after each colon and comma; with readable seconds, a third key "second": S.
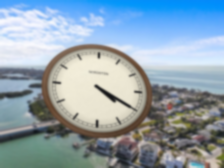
{"hour": 4, "minute": 20}
